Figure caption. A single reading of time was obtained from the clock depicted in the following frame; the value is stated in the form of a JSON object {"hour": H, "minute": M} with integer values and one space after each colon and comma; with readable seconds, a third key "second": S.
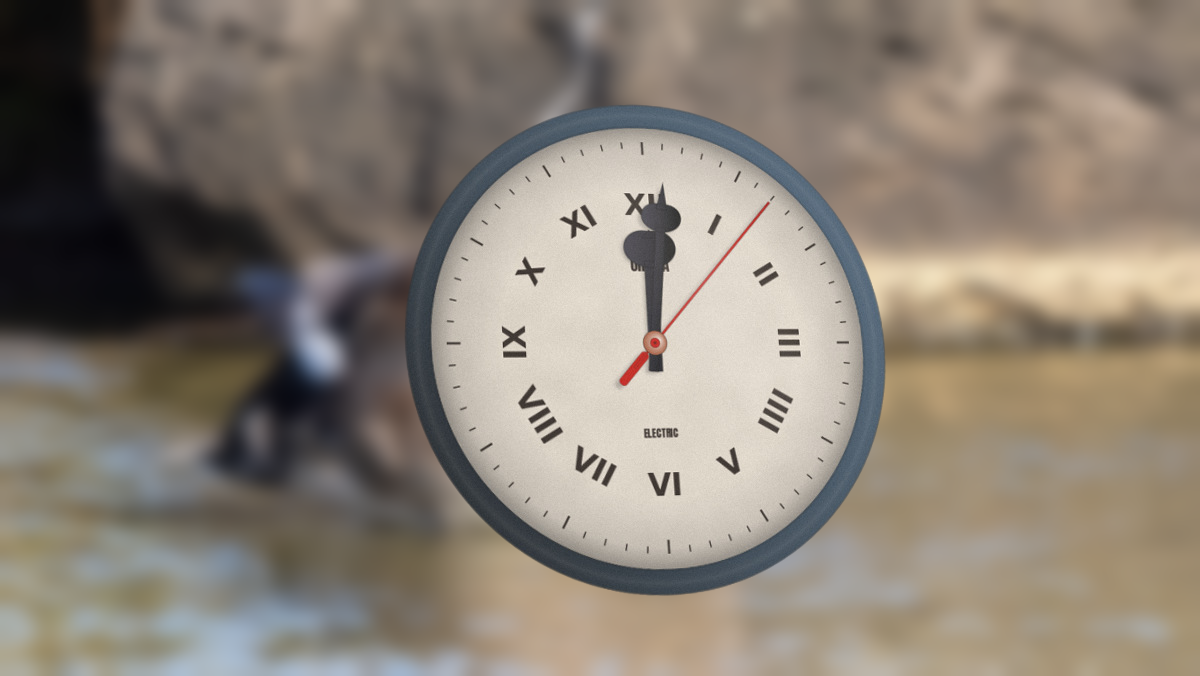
{"hour": 12, "minute": 1, "second": 7}
